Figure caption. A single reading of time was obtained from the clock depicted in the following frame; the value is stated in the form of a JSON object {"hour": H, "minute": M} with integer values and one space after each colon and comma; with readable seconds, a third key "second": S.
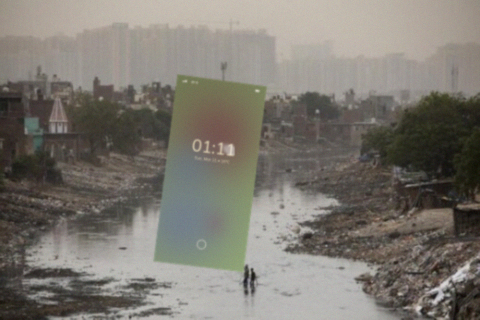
{"hour": 1, "minute": 11}
